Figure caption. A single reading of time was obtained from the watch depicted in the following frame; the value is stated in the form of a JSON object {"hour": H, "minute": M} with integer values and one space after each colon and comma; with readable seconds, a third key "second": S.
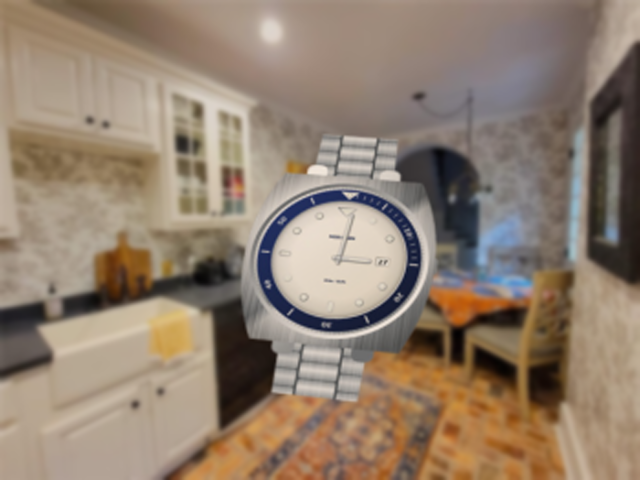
{"hour": 3, "minute": 1}
